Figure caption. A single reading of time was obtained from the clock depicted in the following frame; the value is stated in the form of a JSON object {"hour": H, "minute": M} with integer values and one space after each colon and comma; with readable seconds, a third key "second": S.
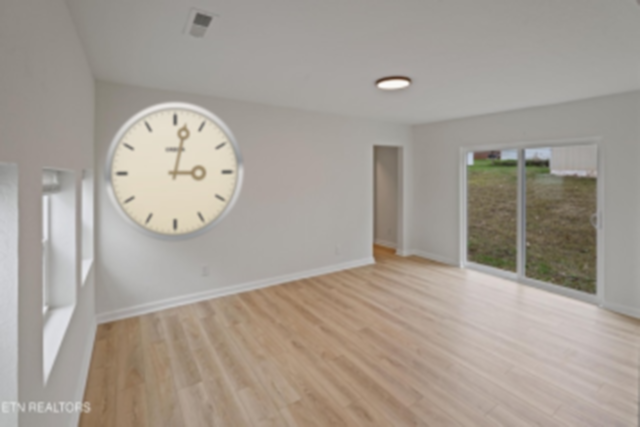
{"hour": 3, "minute": 2}
